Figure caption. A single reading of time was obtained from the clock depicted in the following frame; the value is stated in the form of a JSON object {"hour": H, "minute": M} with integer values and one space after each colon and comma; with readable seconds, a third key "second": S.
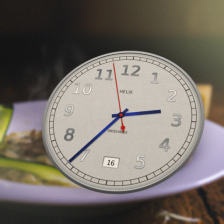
{"hour": 2, "minute": 35, "second": 57}
